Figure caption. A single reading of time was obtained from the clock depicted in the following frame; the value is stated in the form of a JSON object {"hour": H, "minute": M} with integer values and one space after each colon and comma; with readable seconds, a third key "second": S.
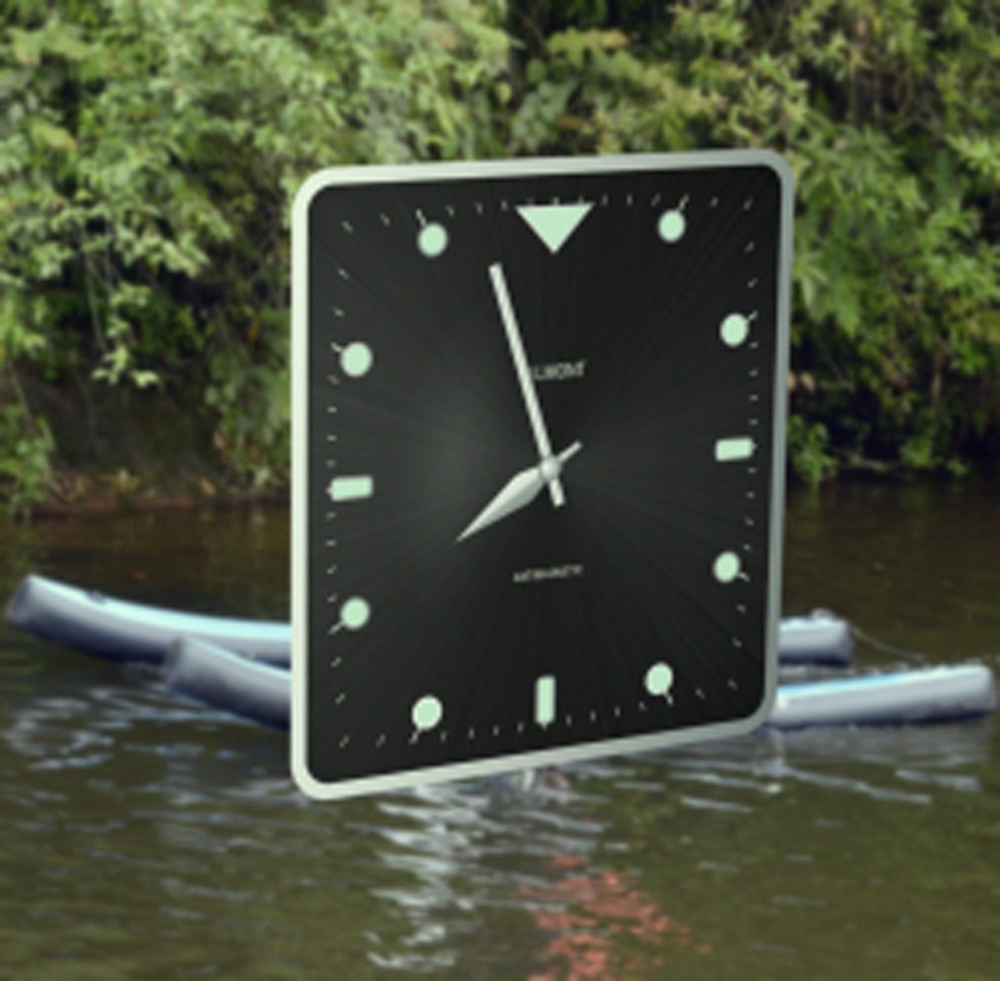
{"hour": 7, "minute": 57}
